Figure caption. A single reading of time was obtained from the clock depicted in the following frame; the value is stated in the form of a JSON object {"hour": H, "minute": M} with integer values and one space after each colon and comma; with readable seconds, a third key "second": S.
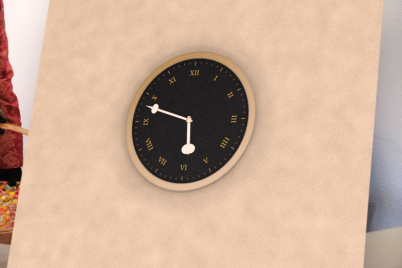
{"hour": 5, "minute": 48}
